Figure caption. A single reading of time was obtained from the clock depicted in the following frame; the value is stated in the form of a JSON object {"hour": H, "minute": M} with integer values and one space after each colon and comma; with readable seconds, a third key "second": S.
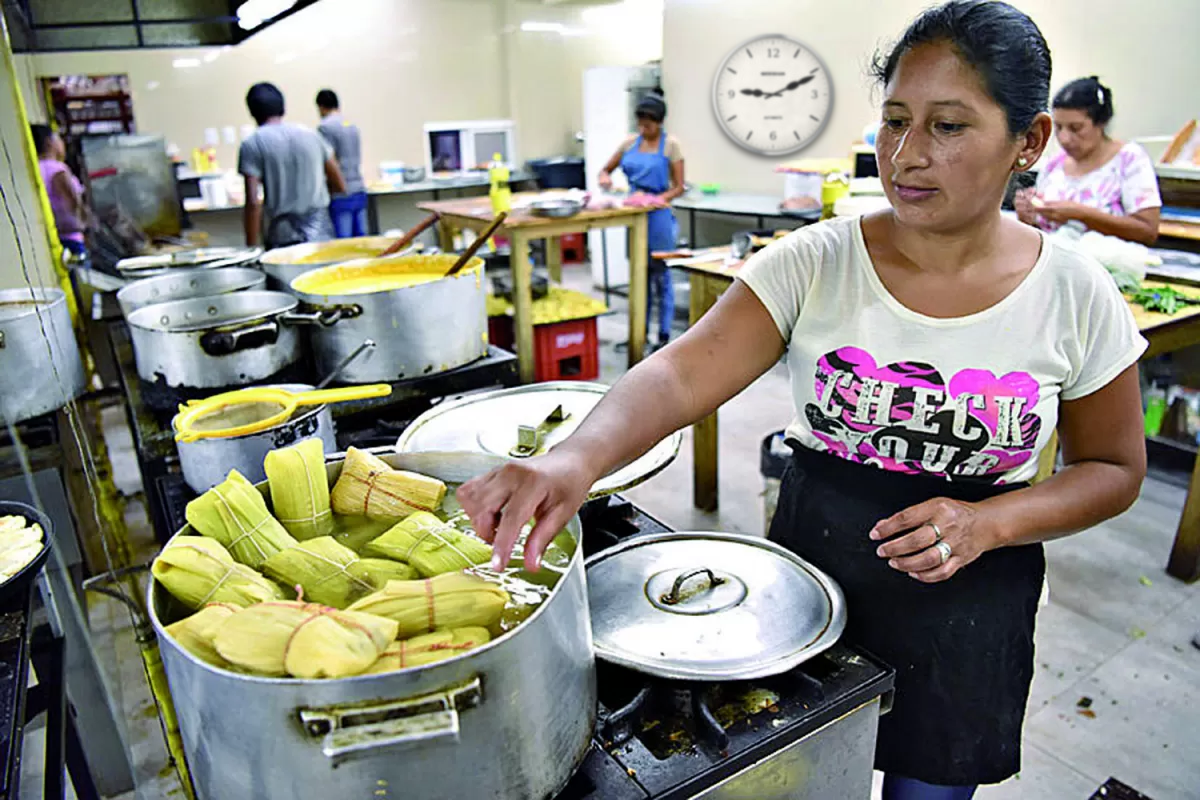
{"hour": 9, "minute": 11}
